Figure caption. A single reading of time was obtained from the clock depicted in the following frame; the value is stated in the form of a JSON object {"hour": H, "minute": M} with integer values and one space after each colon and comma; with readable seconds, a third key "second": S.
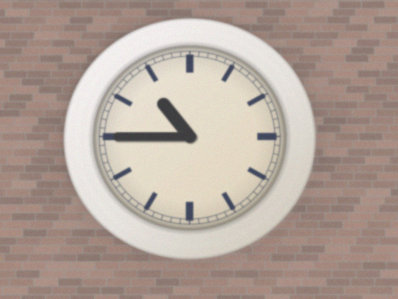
{"hour": 10, "minute": 45}
